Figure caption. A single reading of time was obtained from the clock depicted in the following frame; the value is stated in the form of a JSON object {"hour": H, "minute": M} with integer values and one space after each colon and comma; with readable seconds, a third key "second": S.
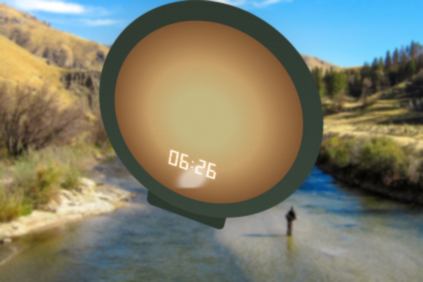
{"hour": 6, "minute": 26}
